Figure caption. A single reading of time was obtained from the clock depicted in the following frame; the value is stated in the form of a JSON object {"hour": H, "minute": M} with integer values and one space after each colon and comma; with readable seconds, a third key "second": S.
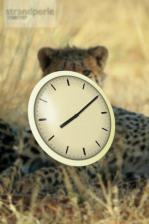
{"hour": 8, "minute": 10}
